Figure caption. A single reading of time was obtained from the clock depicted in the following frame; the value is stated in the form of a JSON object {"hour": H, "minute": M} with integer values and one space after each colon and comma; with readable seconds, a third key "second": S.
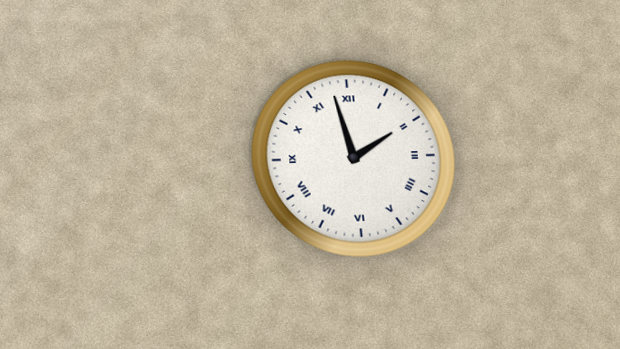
{"hour": 1, "minute": 58}
